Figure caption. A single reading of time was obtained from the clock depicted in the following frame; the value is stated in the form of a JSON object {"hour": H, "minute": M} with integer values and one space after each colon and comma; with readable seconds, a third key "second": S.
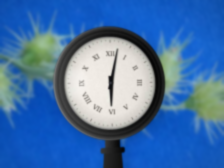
{"hour": 6, "minute": 2}
